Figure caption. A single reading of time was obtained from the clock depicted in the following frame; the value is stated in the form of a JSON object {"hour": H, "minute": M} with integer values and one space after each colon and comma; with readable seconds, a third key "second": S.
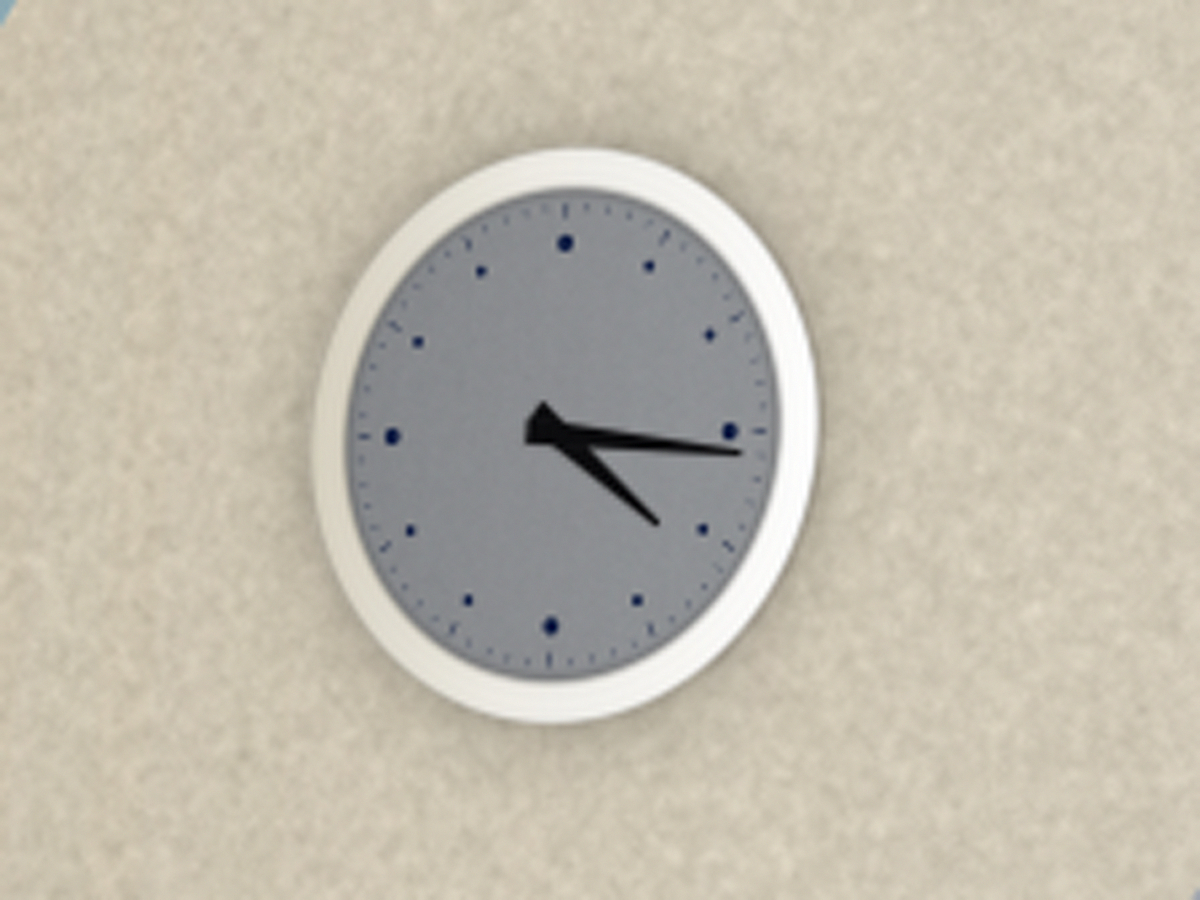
{"hour": 4, "minute": 16}
